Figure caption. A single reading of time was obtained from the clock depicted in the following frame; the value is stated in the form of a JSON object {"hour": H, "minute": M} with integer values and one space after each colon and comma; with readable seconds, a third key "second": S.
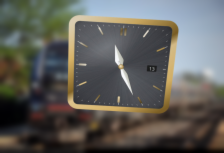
{"hour": 11, "minute": 26}
